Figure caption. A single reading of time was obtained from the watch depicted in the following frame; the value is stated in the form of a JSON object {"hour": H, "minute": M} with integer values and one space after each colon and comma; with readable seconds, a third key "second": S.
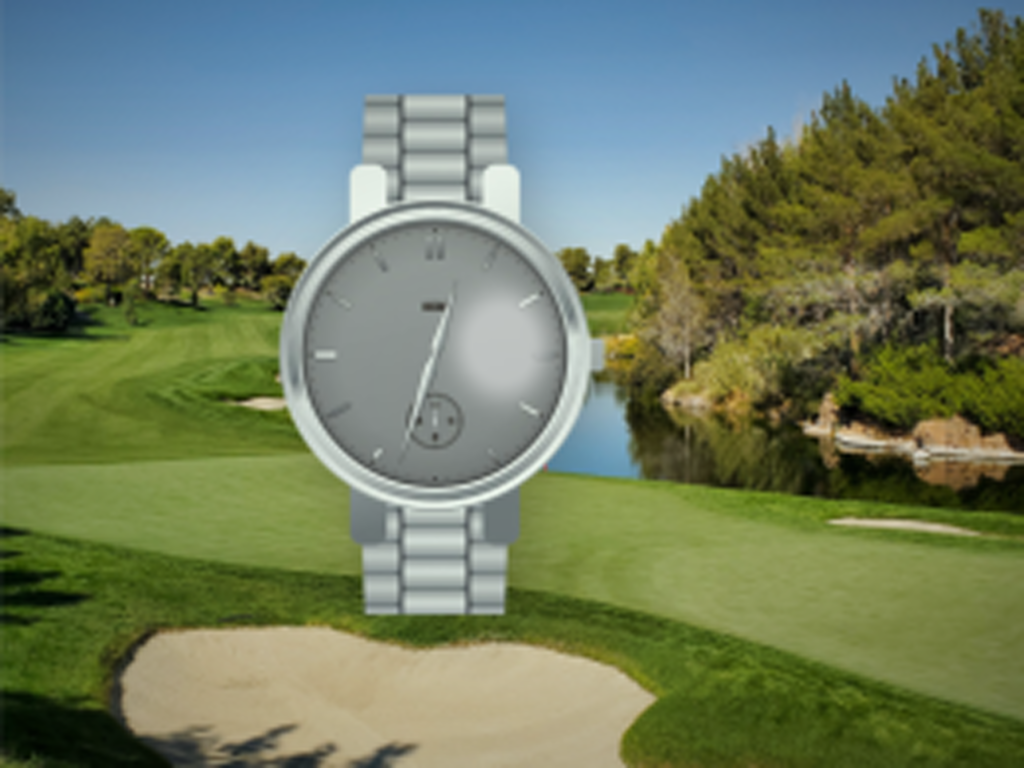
{"hour": 12, "minute": 33}
